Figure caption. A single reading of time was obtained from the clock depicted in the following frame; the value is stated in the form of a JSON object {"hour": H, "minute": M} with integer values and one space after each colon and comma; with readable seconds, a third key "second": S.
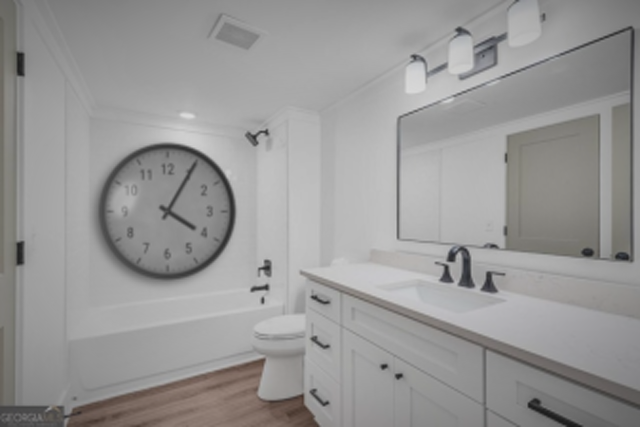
{"hour": 4, "minute": 5}
